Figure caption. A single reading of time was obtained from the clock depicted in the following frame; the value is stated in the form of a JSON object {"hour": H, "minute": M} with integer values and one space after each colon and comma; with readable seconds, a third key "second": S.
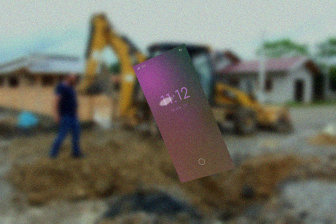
{"hour": 11, "minute": 12}
